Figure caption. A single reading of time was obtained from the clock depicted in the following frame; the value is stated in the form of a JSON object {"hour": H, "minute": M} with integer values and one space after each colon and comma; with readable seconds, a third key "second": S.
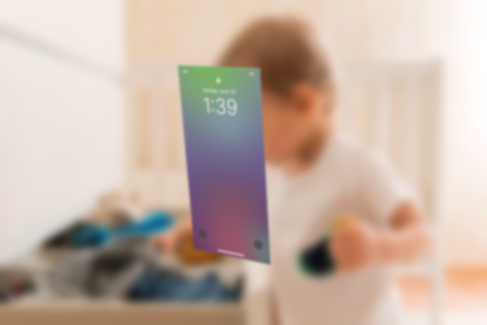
{"hour": 1, "minute": 39}
